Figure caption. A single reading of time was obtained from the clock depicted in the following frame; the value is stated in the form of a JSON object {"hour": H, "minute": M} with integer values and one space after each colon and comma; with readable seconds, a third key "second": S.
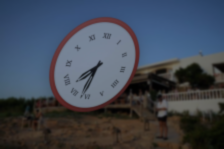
{"hour": 7, "minute": 32}
